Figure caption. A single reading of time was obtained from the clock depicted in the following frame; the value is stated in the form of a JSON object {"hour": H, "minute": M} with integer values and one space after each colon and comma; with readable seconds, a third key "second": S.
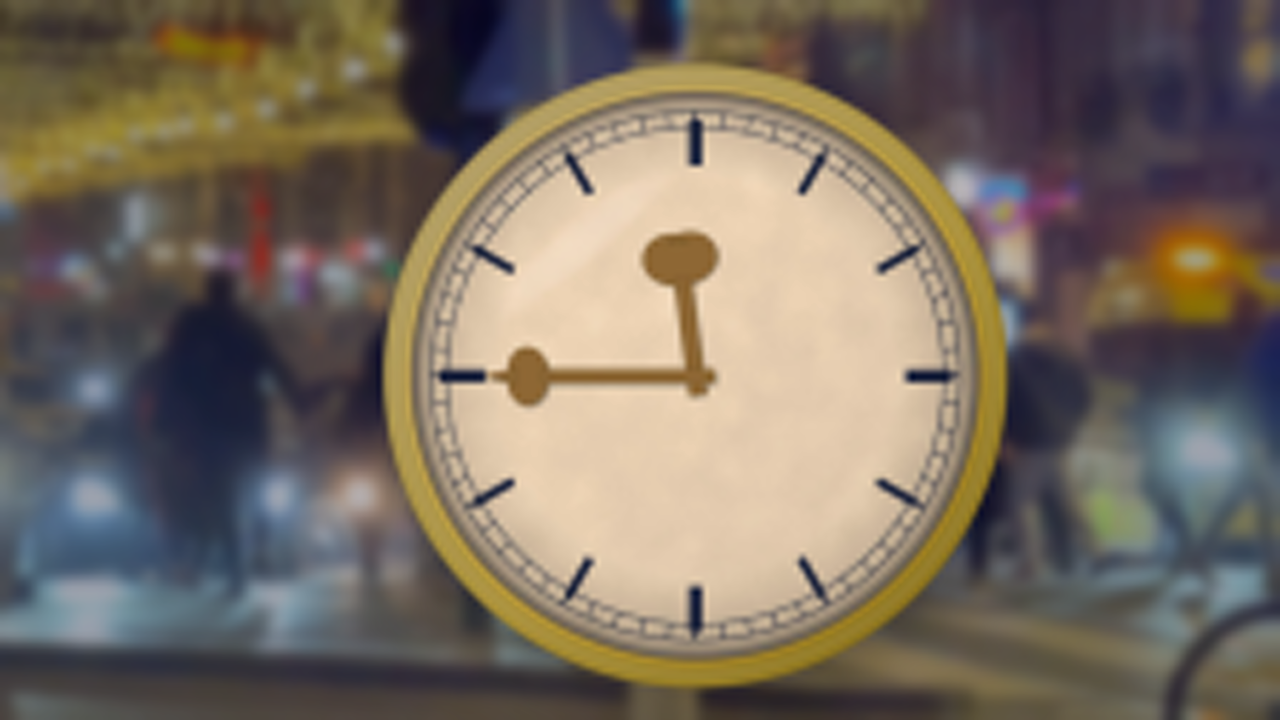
{"hour": 11, "minute": 45}
